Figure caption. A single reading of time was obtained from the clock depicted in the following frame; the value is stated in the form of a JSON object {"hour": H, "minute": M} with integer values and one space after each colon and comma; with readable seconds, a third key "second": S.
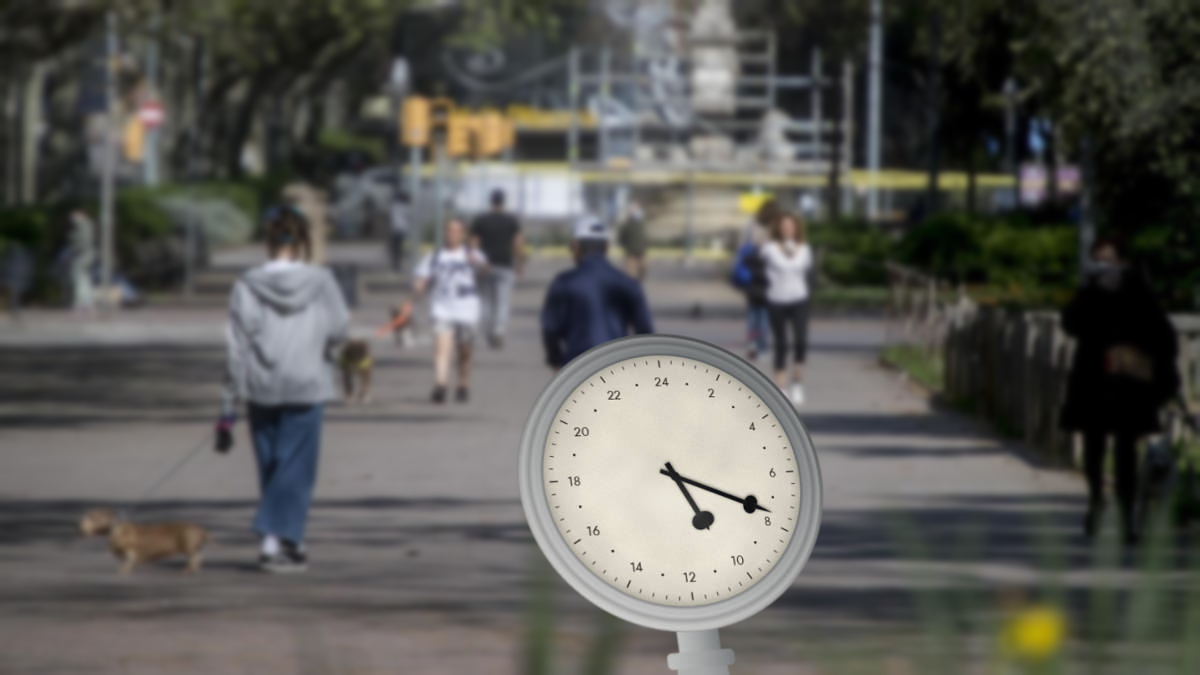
{"hour": 10, "minute": 19}
